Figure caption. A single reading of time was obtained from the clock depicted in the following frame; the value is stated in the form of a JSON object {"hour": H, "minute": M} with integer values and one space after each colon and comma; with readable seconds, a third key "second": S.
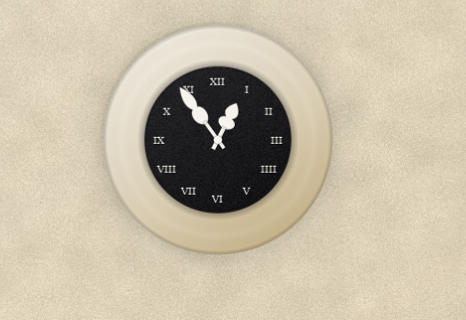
{"hour": 12, "minute": 54}
